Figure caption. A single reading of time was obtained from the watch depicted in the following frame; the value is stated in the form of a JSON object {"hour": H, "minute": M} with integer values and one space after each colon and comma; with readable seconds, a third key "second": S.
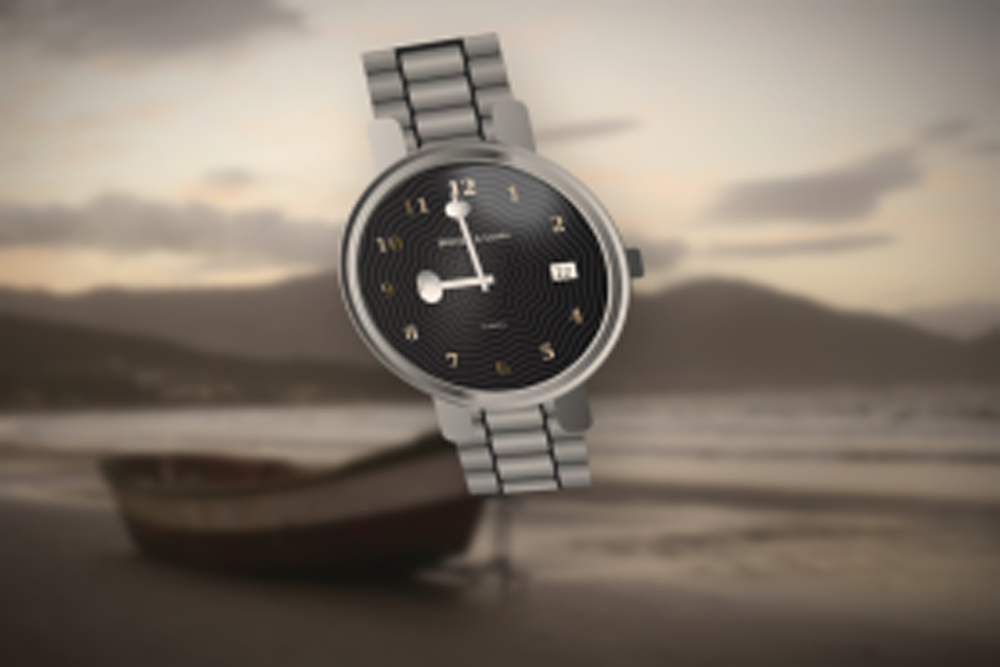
{"hour": 8, "minute": 59}
